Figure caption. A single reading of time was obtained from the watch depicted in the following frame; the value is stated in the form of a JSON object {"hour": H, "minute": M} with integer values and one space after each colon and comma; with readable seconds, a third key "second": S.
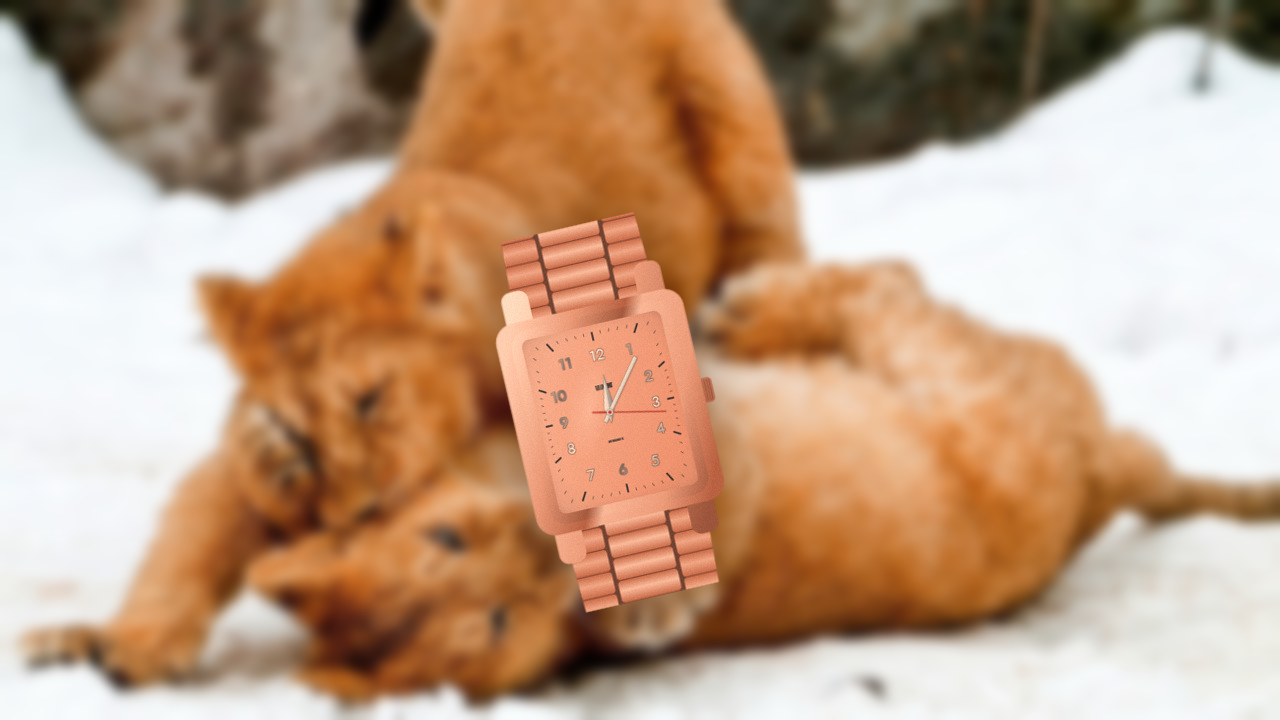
{"hour": 12, "minute": 6, "second": 17}
